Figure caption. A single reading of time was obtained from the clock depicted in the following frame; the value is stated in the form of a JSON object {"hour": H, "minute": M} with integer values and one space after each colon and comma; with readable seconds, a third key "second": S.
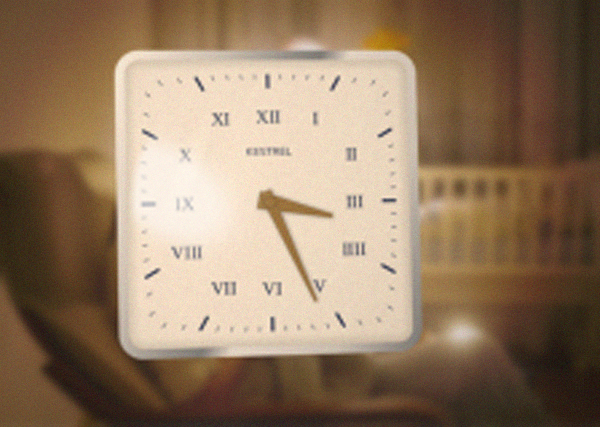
{"hour": 3, "minute": 26}
